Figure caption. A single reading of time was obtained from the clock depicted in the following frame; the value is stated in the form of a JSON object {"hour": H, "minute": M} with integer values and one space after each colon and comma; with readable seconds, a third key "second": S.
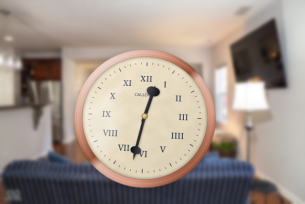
{"hour": 12, "minute": 32}
